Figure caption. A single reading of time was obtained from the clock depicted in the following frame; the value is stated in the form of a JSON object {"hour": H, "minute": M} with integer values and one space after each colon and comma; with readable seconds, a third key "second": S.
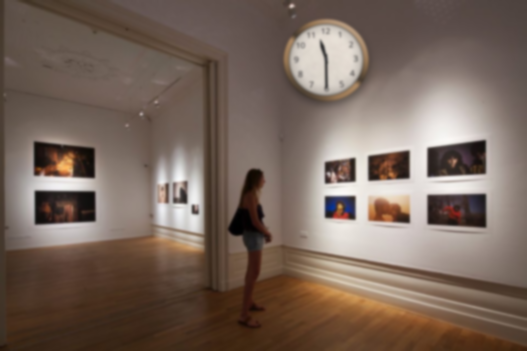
{"hour": 11, "minute": 30}
